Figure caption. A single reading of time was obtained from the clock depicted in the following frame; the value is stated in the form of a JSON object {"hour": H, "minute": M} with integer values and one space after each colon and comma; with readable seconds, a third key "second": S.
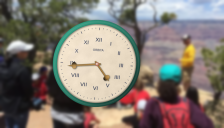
{"hour": 4, "minute": 44}
